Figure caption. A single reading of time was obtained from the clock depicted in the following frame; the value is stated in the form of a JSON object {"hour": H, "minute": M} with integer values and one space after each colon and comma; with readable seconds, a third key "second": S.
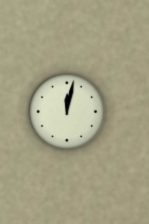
{"hour": 12, "minute": 2}
